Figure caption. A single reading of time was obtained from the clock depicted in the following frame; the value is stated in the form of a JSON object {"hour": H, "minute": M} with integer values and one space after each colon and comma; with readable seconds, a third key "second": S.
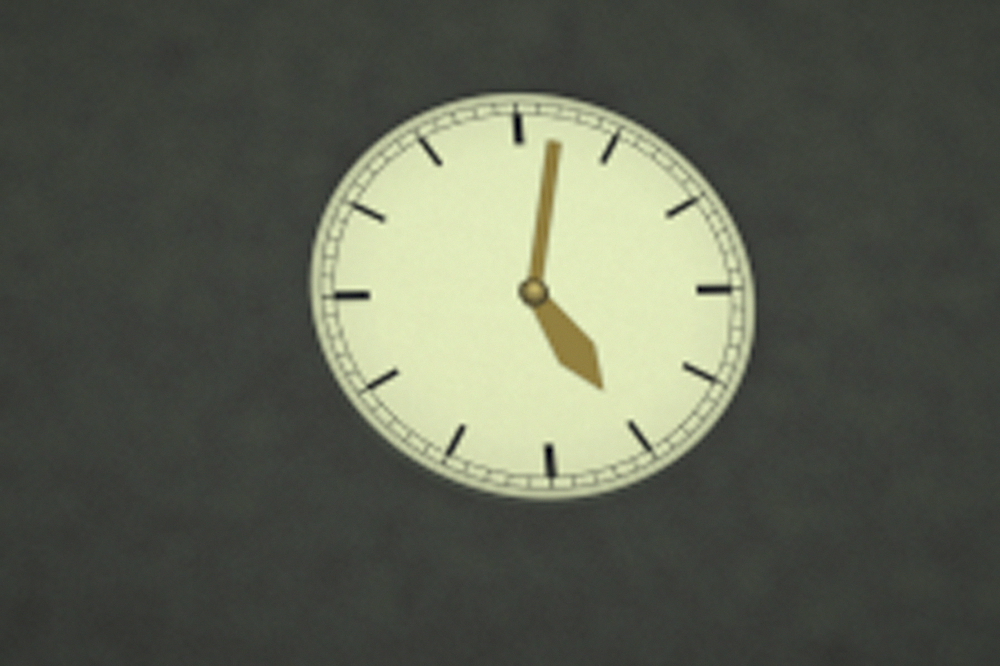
{"hour": 5, "minute": 2}
